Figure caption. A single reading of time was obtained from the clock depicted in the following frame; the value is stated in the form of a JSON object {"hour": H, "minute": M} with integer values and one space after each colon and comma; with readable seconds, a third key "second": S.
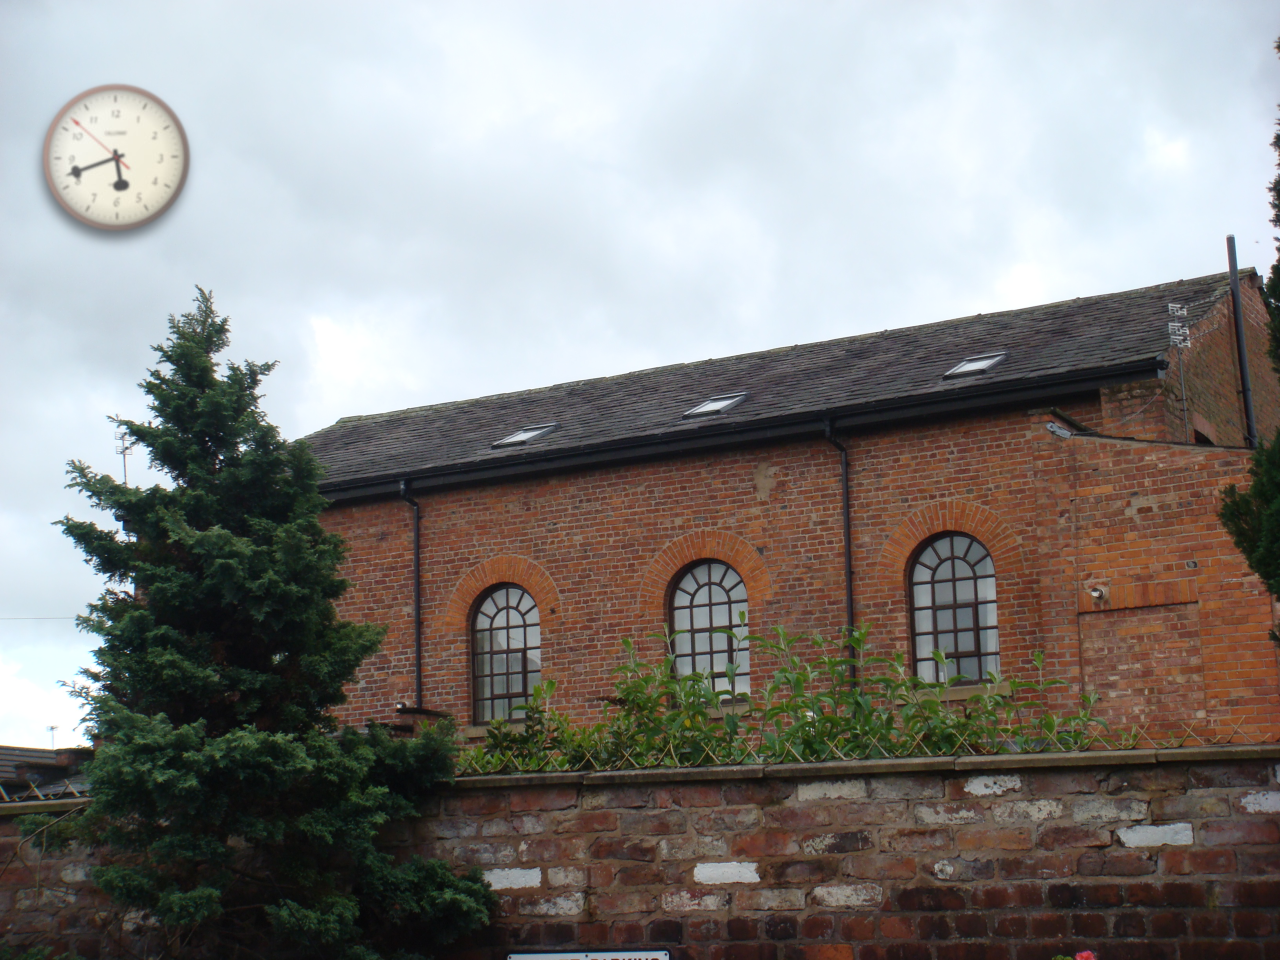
{"hour": 5, "minute": 41, "second": 52}
